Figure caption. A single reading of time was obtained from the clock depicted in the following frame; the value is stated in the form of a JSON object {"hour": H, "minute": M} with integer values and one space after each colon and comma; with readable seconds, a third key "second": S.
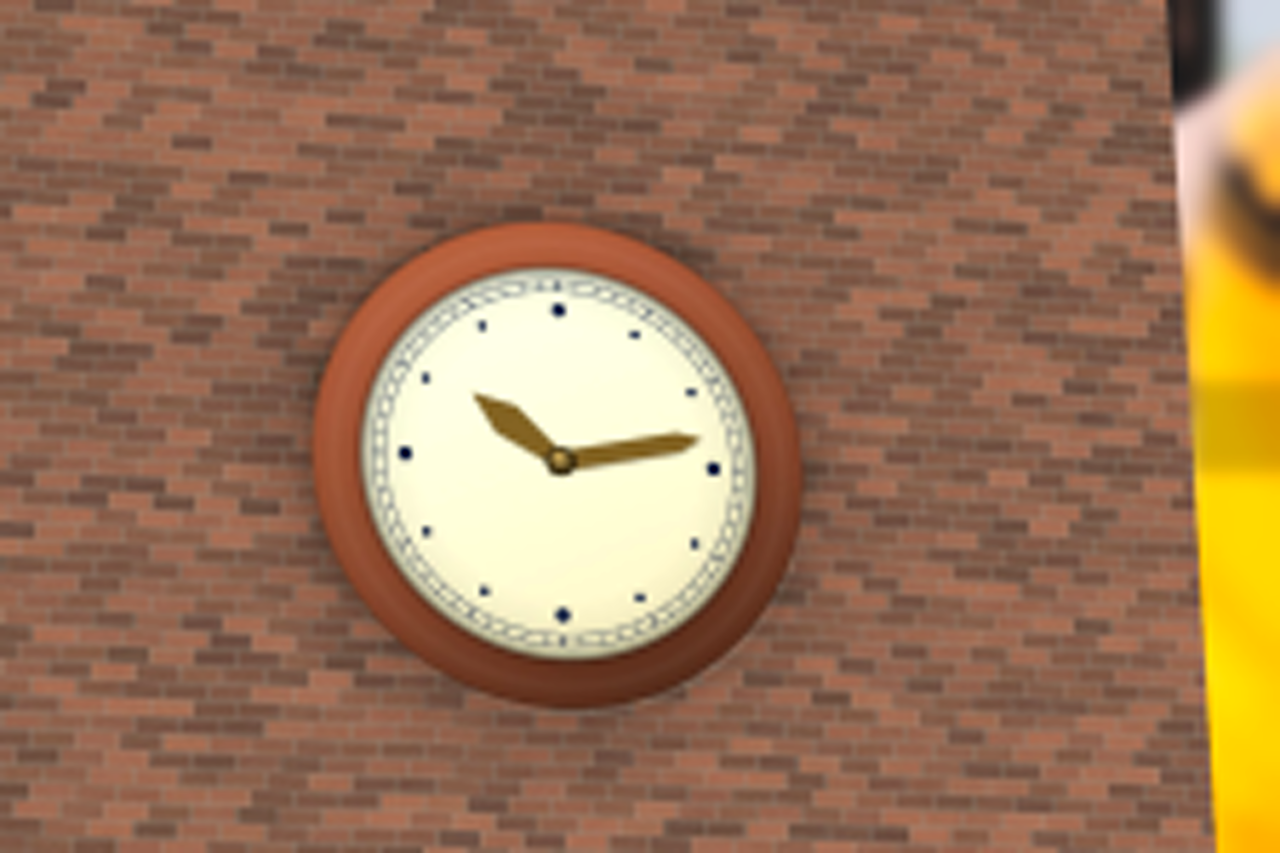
{"hour": 10, "minute": 13}
